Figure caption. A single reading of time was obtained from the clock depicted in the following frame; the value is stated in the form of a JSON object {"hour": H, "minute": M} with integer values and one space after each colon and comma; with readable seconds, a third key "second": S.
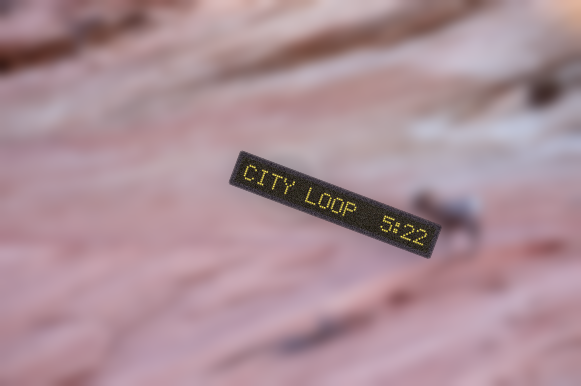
{"hour": 5, "minute": 22}
